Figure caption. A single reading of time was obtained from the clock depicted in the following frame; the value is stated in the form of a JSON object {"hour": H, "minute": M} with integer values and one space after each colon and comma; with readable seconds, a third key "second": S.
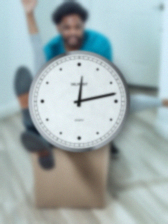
{"hour": 12, "minute": 13}
